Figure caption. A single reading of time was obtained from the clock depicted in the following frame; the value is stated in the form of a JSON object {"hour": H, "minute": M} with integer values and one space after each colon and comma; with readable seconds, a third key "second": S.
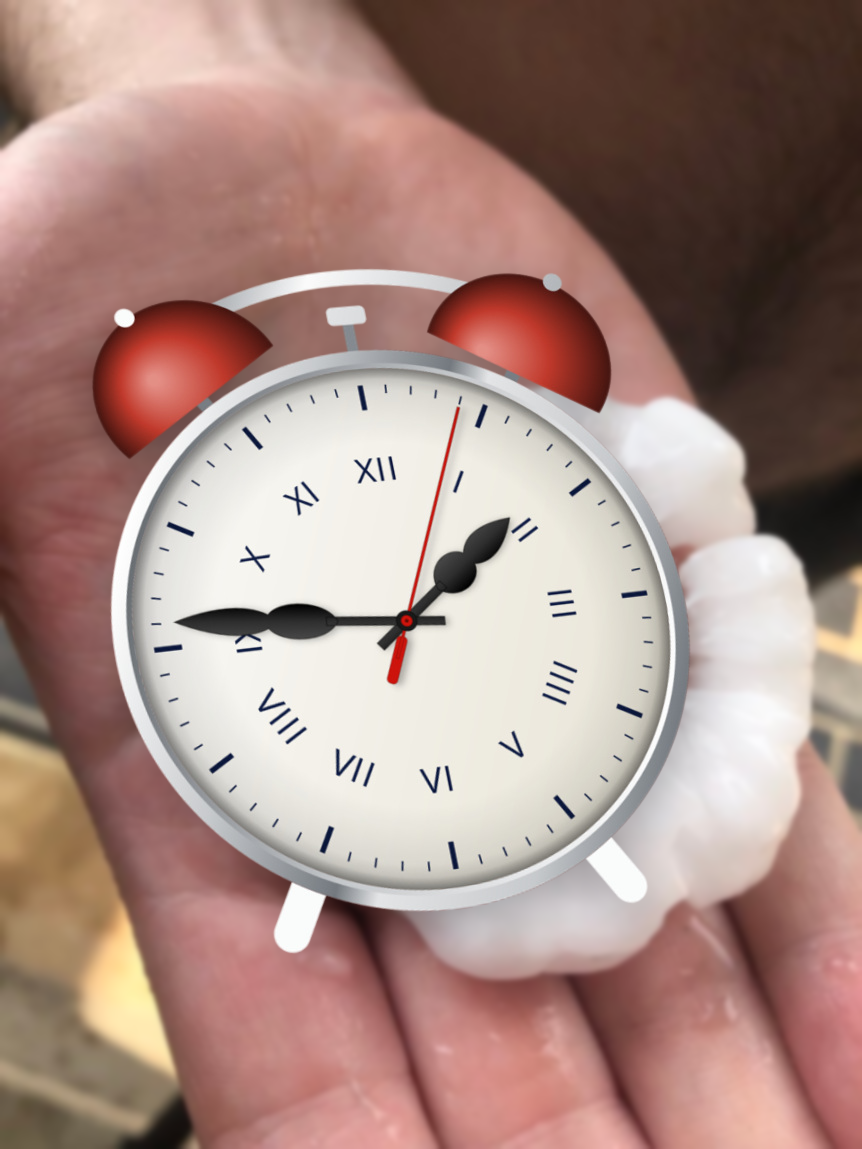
{"hour": 1, "minute": 46, "second": 4}
